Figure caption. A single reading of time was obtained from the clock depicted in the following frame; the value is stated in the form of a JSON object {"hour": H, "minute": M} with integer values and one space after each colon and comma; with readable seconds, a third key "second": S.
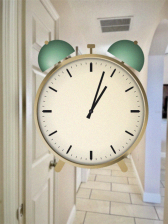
{"hour": 1, "minute": 3}
